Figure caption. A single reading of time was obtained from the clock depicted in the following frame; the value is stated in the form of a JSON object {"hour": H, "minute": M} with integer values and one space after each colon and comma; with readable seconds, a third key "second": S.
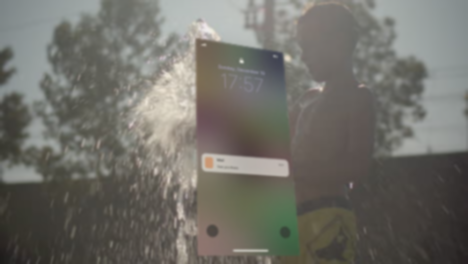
{"hour": 17, "minute": 57}
